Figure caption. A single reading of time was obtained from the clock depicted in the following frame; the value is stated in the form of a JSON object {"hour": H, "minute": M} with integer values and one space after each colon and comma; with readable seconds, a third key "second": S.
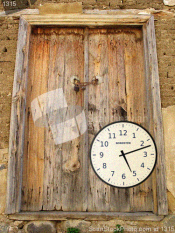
{"hour": 5, "minute": 12}
